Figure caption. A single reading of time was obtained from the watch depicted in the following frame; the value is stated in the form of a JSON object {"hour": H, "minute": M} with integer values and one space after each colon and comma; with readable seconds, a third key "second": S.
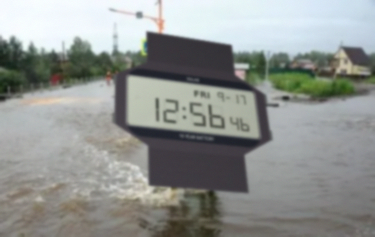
{"hour": 12, "minute": 56, "second": 46}
